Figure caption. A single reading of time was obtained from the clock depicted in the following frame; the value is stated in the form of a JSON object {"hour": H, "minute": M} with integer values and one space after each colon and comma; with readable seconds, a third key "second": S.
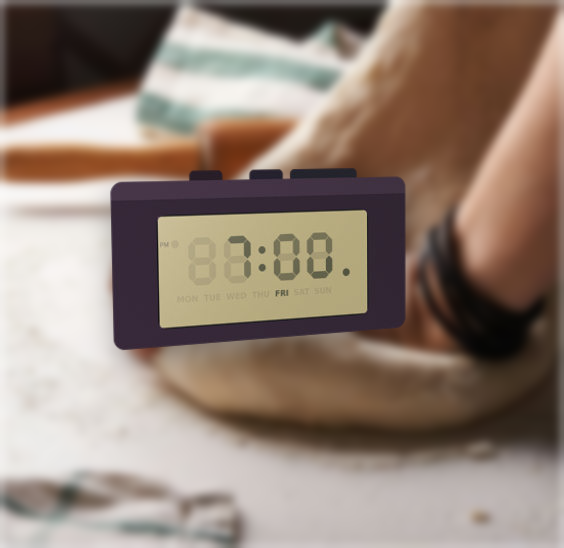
{"hour": 7, "minute": 0}
